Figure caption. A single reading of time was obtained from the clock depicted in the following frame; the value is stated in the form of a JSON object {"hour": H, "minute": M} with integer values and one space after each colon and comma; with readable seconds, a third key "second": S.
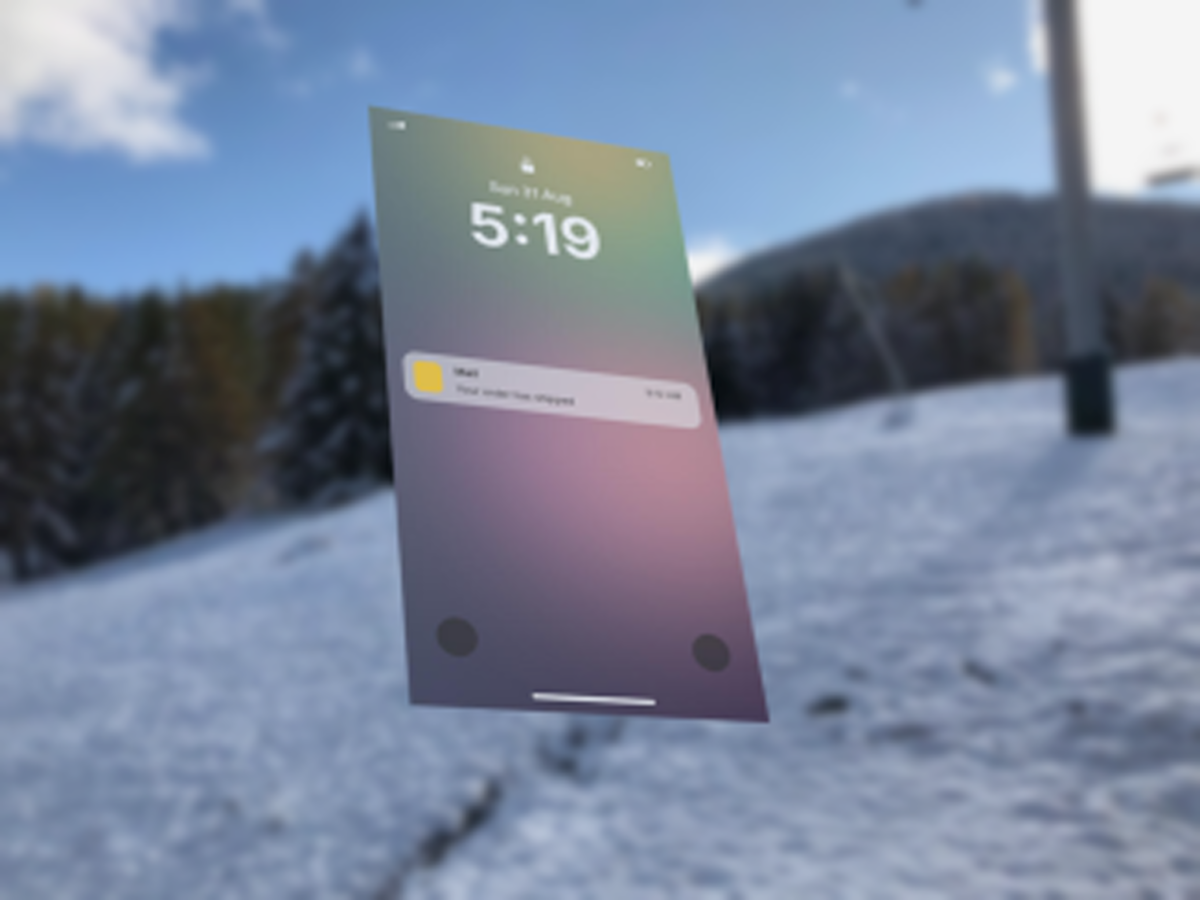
{"hour": 5, "minute": 19}
